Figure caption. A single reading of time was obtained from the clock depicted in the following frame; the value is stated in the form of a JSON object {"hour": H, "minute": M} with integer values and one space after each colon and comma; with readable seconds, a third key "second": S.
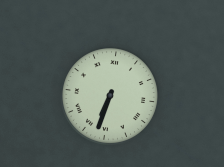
{"hour": 6, "minute": 32}
